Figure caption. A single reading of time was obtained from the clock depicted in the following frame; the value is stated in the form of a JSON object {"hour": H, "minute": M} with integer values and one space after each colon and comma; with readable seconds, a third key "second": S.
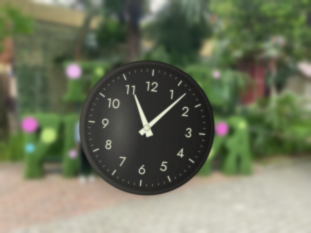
{"hour": 11, "minute": 7}
